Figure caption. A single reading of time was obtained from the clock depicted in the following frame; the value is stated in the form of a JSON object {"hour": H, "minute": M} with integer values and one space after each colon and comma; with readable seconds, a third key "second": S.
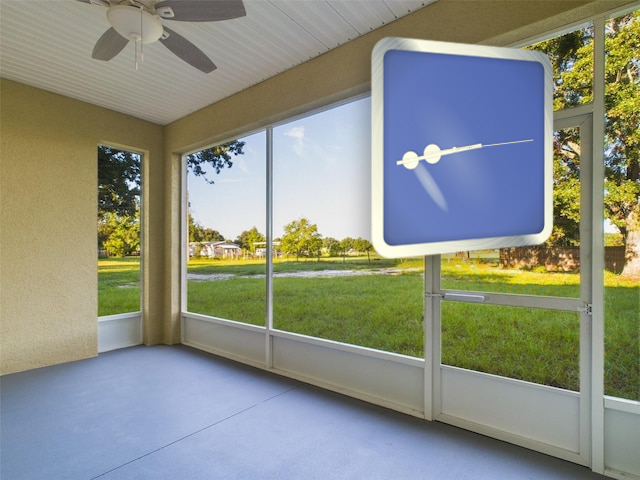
{"hour": 8, "minute": 43, "second": 14}
